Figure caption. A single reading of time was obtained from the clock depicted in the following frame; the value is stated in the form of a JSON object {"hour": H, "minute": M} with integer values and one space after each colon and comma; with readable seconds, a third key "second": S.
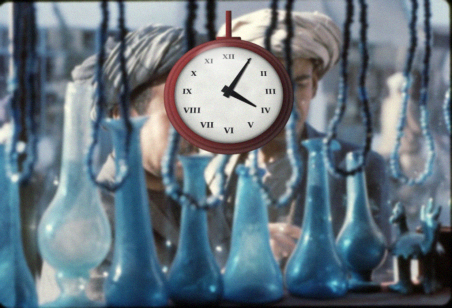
{"hour": 4, "minute": 5}
